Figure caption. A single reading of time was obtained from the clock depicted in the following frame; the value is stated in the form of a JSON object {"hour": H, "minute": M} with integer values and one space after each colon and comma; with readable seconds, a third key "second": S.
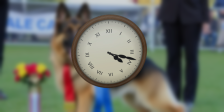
{"hour": 4, "minute": 18}
